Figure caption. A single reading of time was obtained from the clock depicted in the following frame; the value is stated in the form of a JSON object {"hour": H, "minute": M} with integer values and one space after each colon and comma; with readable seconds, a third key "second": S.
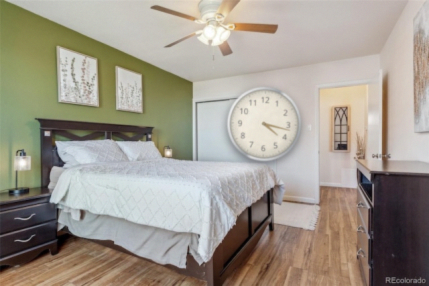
{"hour": 4, "minute": 17}
